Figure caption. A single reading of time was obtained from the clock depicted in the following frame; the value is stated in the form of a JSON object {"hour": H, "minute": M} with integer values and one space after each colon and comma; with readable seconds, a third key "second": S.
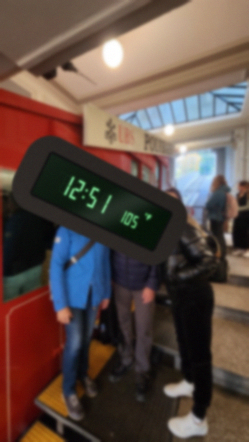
{"hour": 12, "minute": 51}
